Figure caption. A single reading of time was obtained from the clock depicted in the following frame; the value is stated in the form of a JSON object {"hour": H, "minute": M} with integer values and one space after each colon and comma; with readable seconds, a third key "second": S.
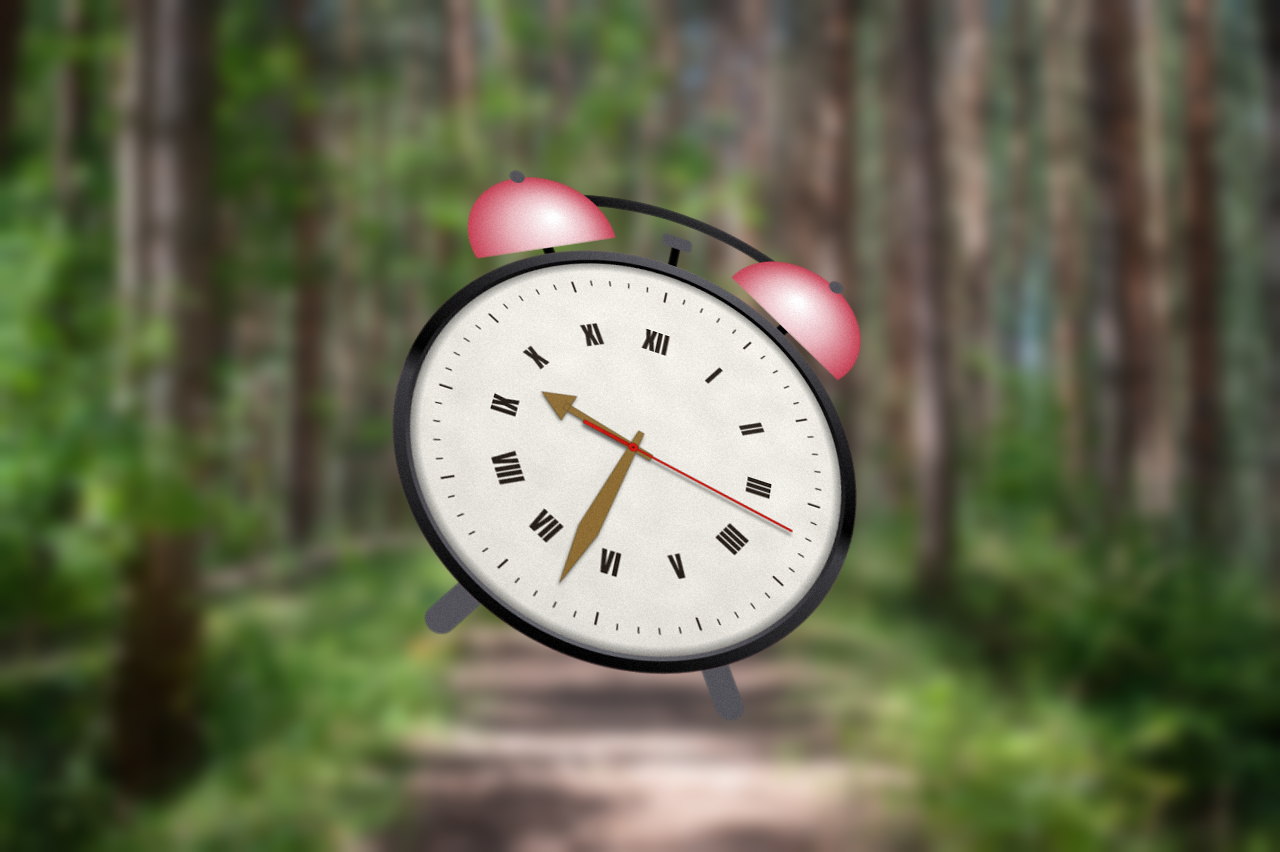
{"hour": 9, "minute": 32, "second": 17}
